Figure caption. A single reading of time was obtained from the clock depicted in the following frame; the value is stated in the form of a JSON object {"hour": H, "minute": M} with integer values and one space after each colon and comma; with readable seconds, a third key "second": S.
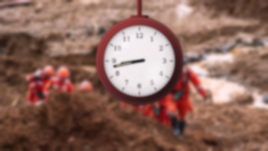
{"hour": 8, "minute": 43}
